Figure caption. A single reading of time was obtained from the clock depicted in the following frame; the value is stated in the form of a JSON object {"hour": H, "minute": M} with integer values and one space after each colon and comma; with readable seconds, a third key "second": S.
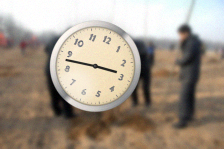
{"hour": 2, "minute": 43}
